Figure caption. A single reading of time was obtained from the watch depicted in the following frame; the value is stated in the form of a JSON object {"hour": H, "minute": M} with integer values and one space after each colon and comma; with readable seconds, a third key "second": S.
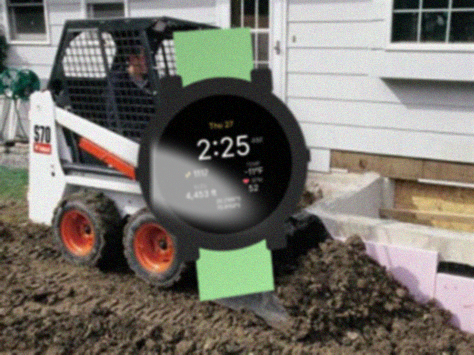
{"hour": 2, "minute": 25}
